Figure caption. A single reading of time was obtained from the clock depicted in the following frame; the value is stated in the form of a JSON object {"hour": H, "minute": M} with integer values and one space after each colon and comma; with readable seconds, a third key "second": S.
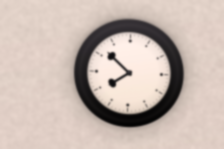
{"hour": 7, "minute": 52}
